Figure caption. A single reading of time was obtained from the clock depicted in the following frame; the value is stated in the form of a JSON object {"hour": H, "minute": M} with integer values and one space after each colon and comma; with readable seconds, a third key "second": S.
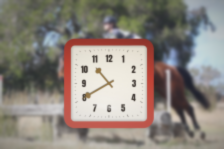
{"hour": 10, "minute": 40}
